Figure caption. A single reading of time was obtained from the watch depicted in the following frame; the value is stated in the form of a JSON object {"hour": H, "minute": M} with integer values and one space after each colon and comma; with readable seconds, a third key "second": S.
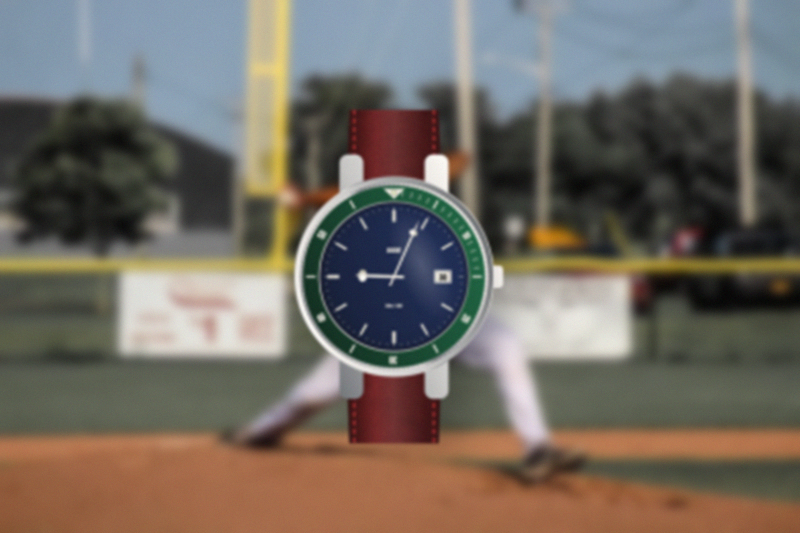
{"hour": 9, "minute": 4}
